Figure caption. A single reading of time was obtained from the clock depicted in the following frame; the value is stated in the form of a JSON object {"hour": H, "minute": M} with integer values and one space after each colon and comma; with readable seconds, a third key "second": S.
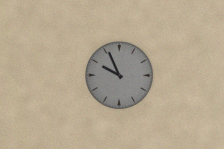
{"hour": 9, "minute": 56}
